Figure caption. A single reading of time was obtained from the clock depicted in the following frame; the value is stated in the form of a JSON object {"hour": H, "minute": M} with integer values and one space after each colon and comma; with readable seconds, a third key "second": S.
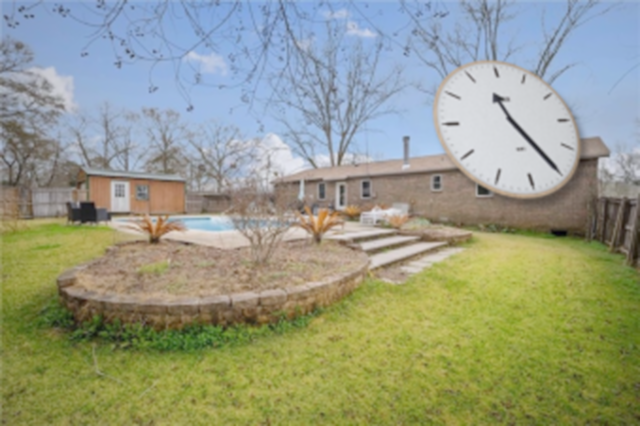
{"hour": 11, "minute": 25}
